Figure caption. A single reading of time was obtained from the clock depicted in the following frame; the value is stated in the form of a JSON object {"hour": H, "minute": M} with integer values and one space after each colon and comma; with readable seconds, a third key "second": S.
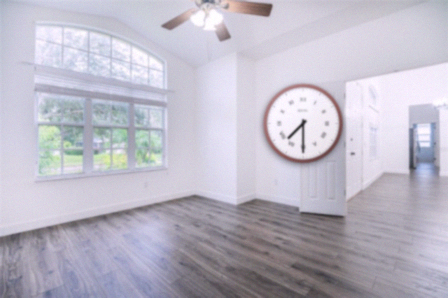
{"hour": 7, "minute": 30}
